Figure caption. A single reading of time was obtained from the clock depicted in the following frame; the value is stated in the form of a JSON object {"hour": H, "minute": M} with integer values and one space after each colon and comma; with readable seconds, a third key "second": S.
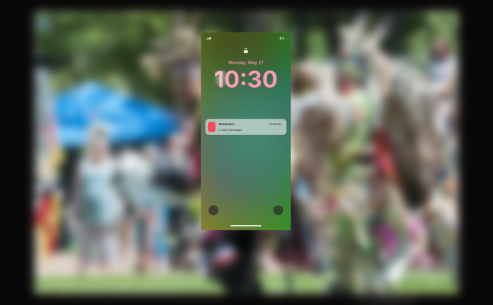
{"hour": 10, "minute": 30}
